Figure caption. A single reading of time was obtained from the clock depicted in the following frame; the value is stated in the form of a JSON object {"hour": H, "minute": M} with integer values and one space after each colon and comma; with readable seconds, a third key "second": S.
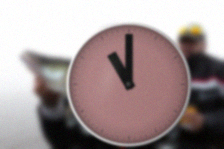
{"hour": 11, "minute": 0}
